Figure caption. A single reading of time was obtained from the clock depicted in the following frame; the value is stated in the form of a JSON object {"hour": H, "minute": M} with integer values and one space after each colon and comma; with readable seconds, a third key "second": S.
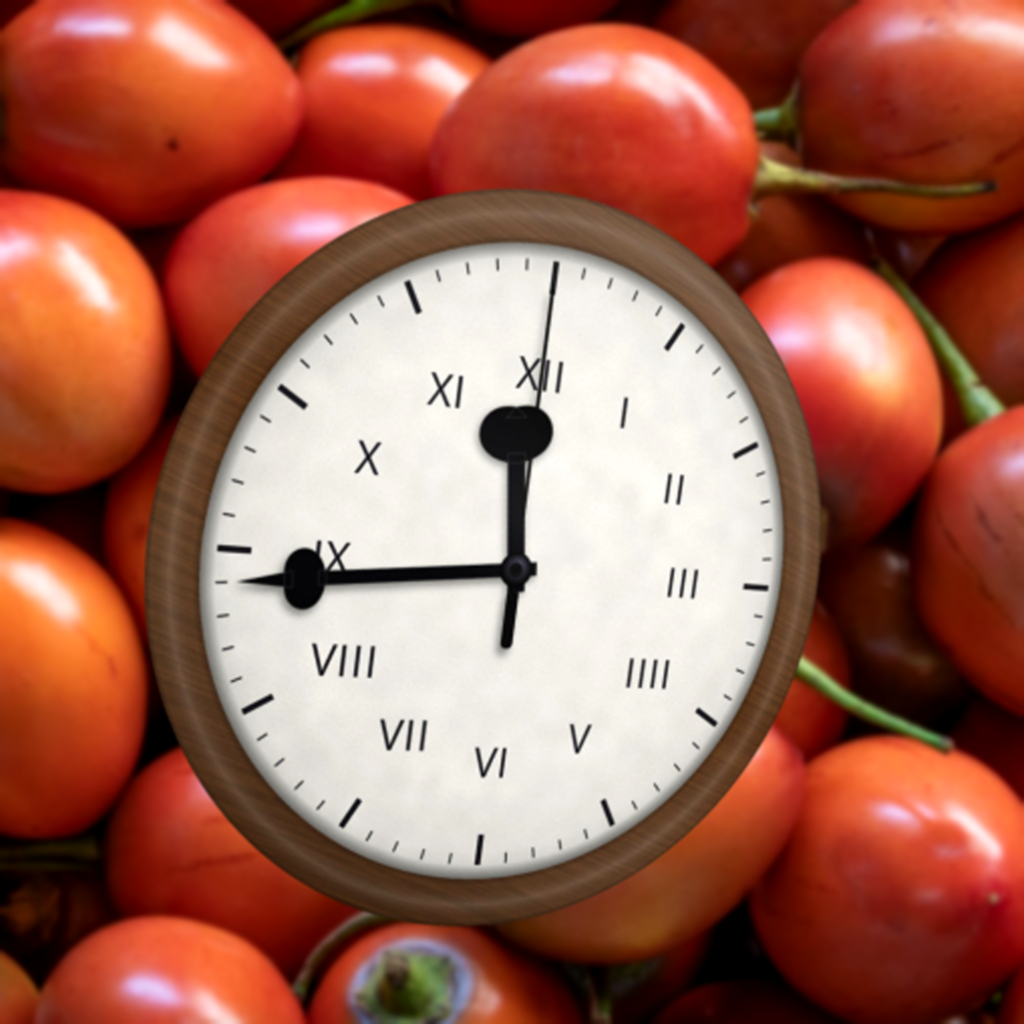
{"hour": 11, "minute": 44, "second": 0}
